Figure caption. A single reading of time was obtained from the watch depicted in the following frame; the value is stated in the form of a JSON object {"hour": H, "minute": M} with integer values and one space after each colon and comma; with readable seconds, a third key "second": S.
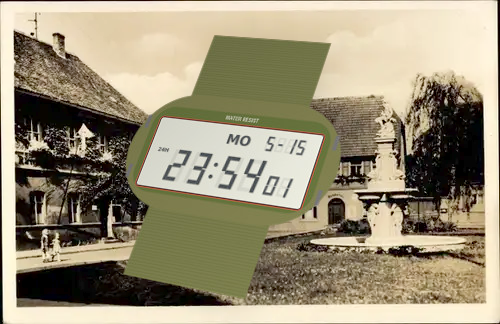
{"hour": 23, "minute": 54, "second": 1}
